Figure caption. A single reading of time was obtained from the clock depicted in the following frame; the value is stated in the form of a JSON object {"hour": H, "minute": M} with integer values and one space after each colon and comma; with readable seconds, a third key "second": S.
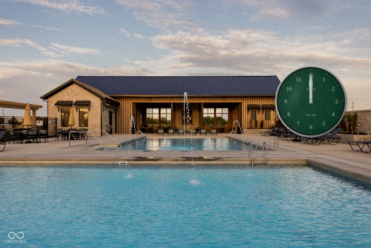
{"hour": 12, "minute": 0}
